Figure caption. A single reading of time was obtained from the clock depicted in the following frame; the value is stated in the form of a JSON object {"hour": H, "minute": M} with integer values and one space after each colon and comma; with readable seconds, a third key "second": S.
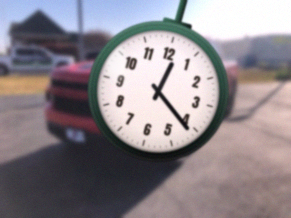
{"hour": 12, "minute": 21}
